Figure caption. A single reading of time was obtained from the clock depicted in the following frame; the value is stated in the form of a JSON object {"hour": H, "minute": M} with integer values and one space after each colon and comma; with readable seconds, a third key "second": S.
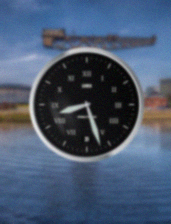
{"hour": 8, "minute": 27}
